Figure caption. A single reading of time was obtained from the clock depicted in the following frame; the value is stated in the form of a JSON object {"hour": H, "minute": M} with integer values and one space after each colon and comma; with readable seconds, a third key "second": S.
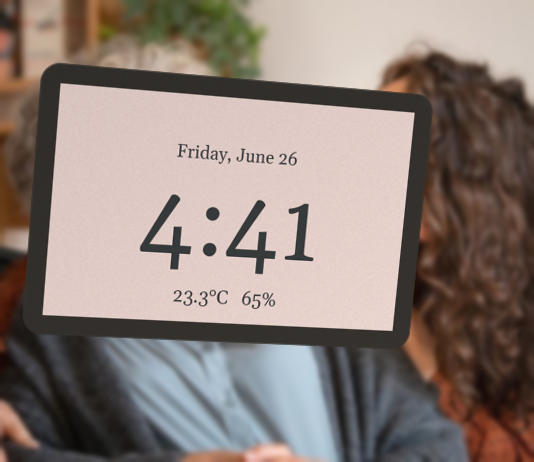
{"hour": 4, "minute": 41}
